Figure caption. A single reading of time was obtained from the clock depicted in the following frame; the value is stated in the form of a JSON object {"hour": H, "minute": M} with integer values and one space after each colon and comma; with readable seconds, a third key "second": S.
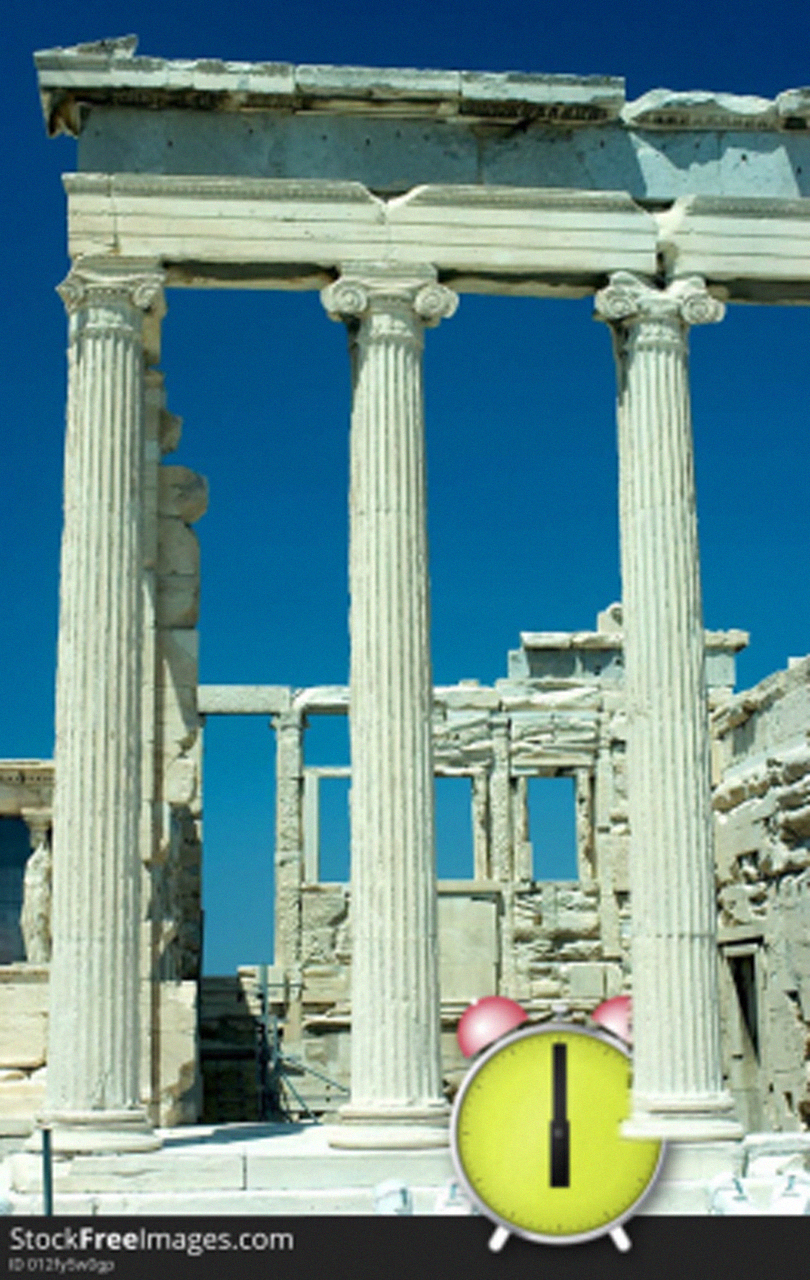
{"hour": 6, "minute": 0}
